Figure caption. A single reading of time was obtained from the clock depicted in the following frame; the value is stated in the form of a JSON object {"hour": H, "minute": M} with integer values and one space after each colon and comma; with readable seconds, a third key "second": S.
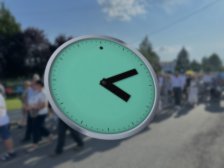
{"hour": 4, "minute": 11}
